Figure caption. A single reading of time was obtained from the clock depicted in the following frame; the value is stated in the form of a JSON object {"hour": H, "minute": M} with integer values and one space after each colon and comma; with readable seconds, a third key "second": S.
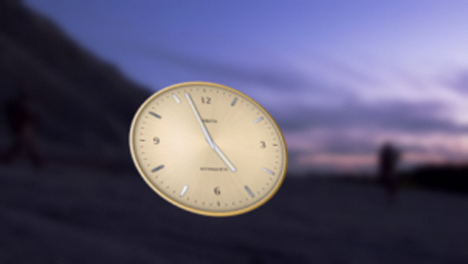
{"hour": 4, "minute": 57}
